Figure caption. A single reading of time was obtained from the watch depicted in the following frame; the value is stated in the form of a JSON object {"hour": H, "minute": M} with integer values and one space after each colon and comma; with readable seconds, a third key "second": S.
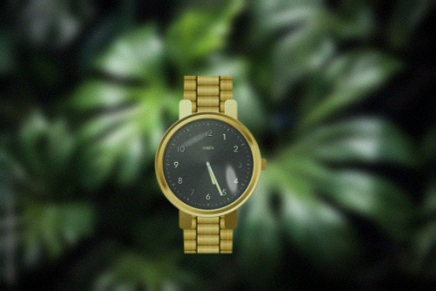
{"hour": 5, "minute": 26}
